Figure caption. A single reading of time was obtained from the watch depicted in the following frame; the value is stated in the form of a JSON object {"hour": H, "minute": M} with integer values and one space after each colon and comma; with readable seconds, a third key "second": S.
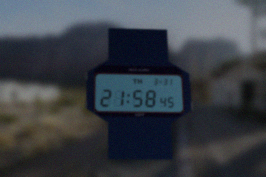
{"hour": 21, "minute": 58, "second": 45}
